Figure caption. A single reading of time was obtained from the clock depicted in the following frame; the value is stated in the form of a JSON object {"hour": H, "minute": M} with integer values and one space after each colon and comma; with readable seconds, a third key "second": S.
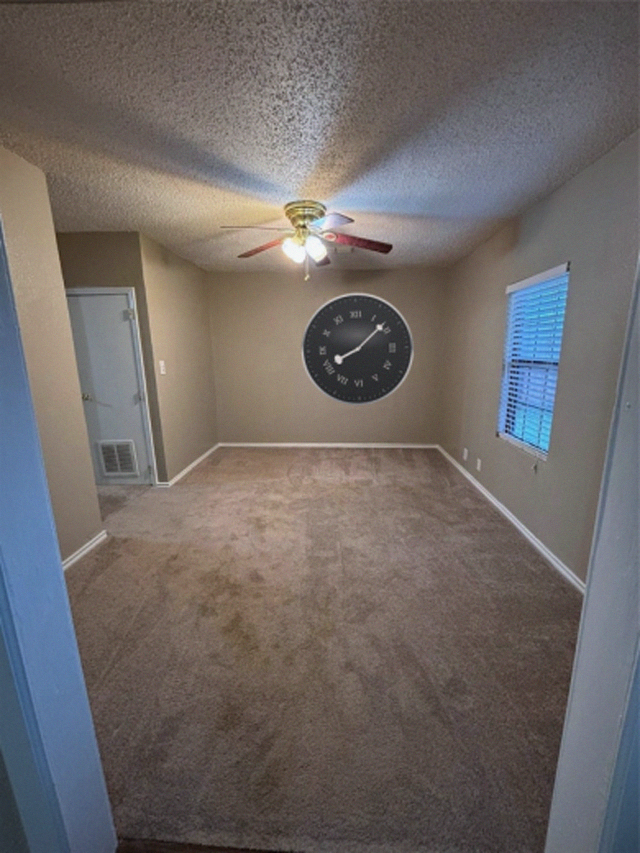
{"hour": 8, "minute": 8}
